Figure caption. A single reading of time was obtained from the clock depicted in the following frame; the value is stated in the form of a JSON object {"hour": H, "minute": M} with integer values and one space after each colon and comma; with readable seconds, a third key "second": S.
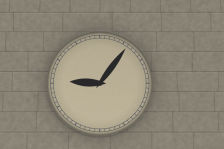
{"hour": 9, "minute": 6}
